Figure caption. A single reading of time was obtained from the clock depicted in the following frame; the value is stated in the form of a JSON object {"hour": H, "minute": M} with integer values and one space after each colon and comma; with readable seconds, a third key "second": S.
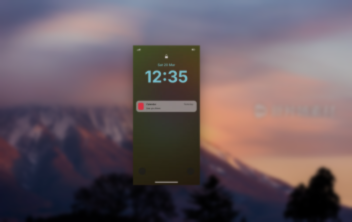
{"hour": 12, "minute": 35}
